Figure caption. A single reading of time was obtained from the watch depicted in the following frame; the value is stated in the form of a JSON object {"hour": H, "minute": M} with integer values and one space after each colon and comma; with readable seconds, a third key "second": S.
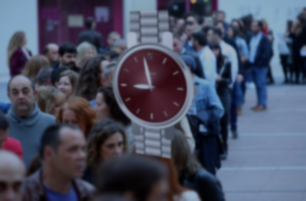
{"hour": 8, "minute": 58}
